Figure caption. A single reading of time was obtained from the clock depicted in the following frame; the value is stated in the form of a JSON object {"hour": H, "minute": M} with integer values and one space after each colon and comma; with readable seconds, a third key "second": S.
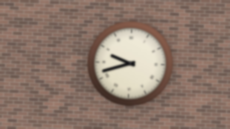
{"hour": 9, "minute": 42}
